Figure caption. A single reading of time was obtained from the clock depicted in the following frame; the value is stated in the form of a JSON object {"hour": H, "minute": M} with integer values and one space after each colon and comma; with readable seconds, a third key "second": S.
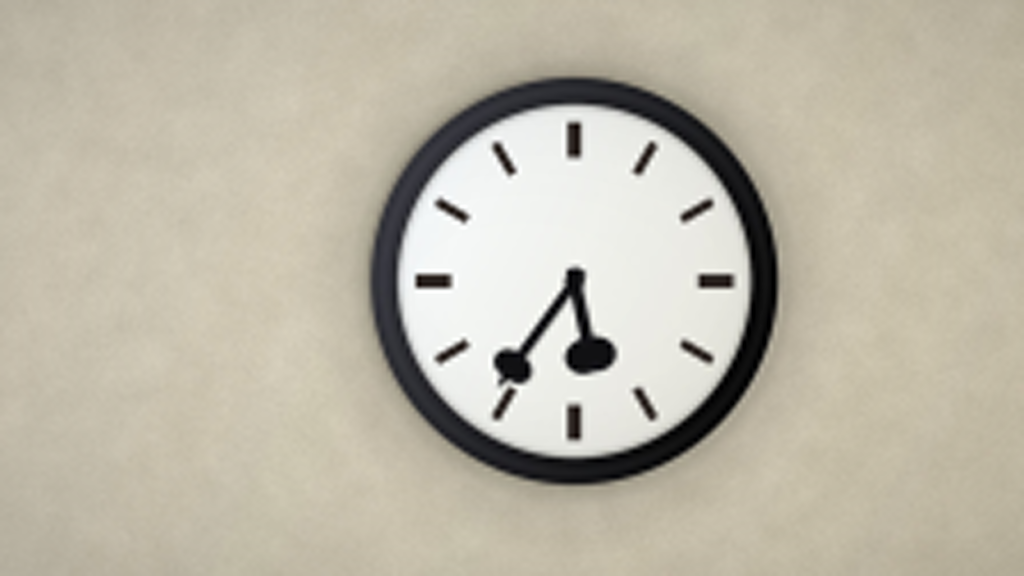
{"hour": 5, "minute": 36}
